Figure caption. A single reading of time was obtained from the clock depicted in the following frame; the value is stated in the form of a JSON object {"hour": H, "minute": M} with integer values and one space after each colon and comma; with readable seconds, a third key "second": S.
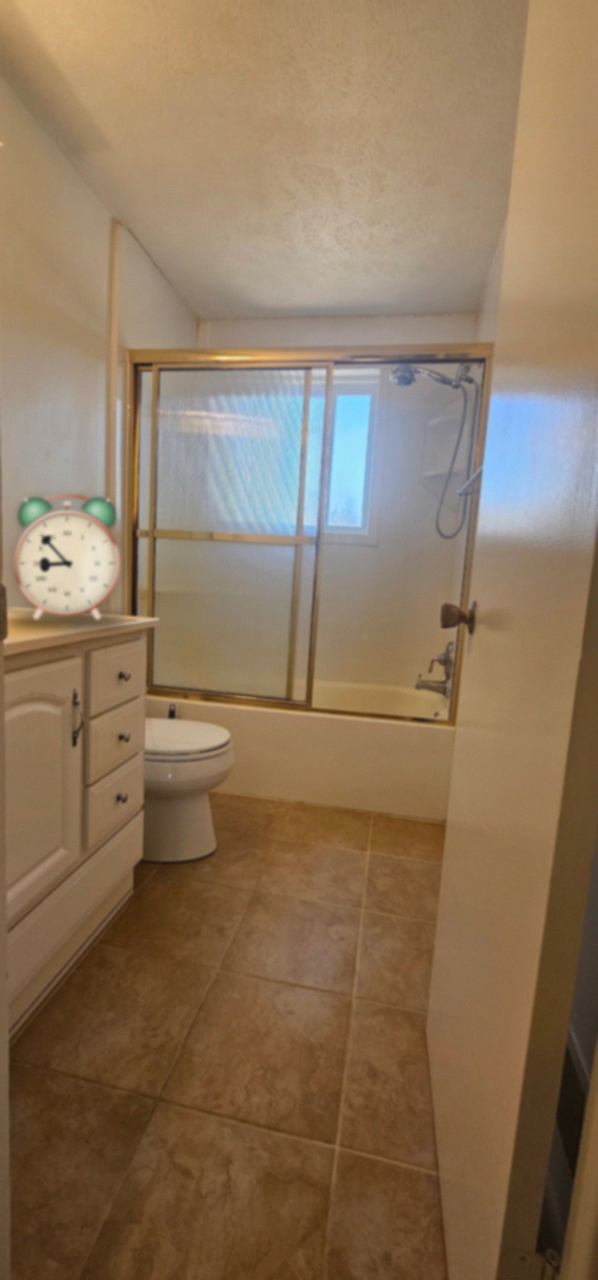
{"hour": 8, "minute": 53}
